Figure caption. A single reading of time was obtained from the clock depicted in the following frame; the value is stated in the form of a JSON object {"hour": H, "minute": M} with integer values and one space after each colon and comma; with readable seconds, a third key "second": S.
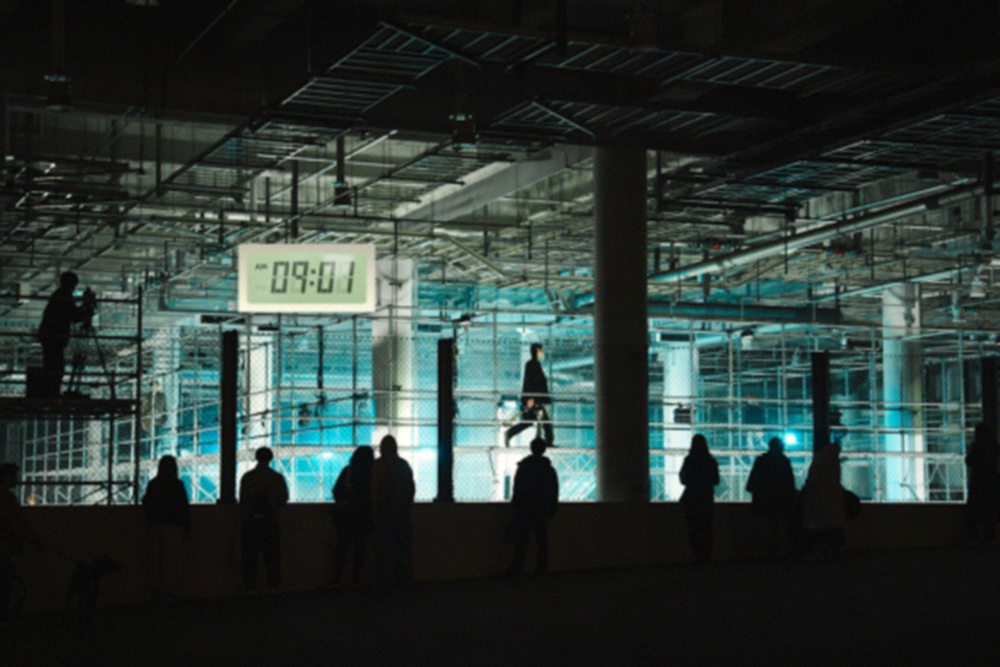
{"hour": 9, "minute": 1}
